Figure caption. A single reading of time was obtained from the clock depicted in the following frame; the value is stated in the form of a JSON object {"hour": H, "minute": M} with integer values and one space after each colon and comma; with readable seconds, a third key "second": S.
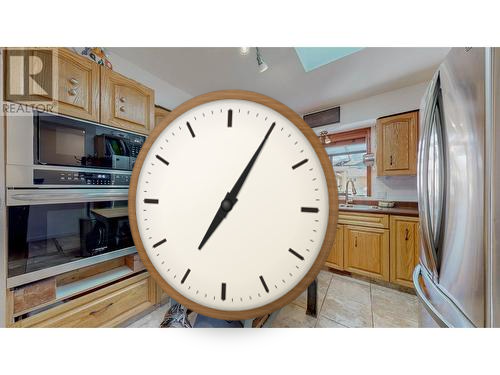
{"hour": 7, "minute": 5}
